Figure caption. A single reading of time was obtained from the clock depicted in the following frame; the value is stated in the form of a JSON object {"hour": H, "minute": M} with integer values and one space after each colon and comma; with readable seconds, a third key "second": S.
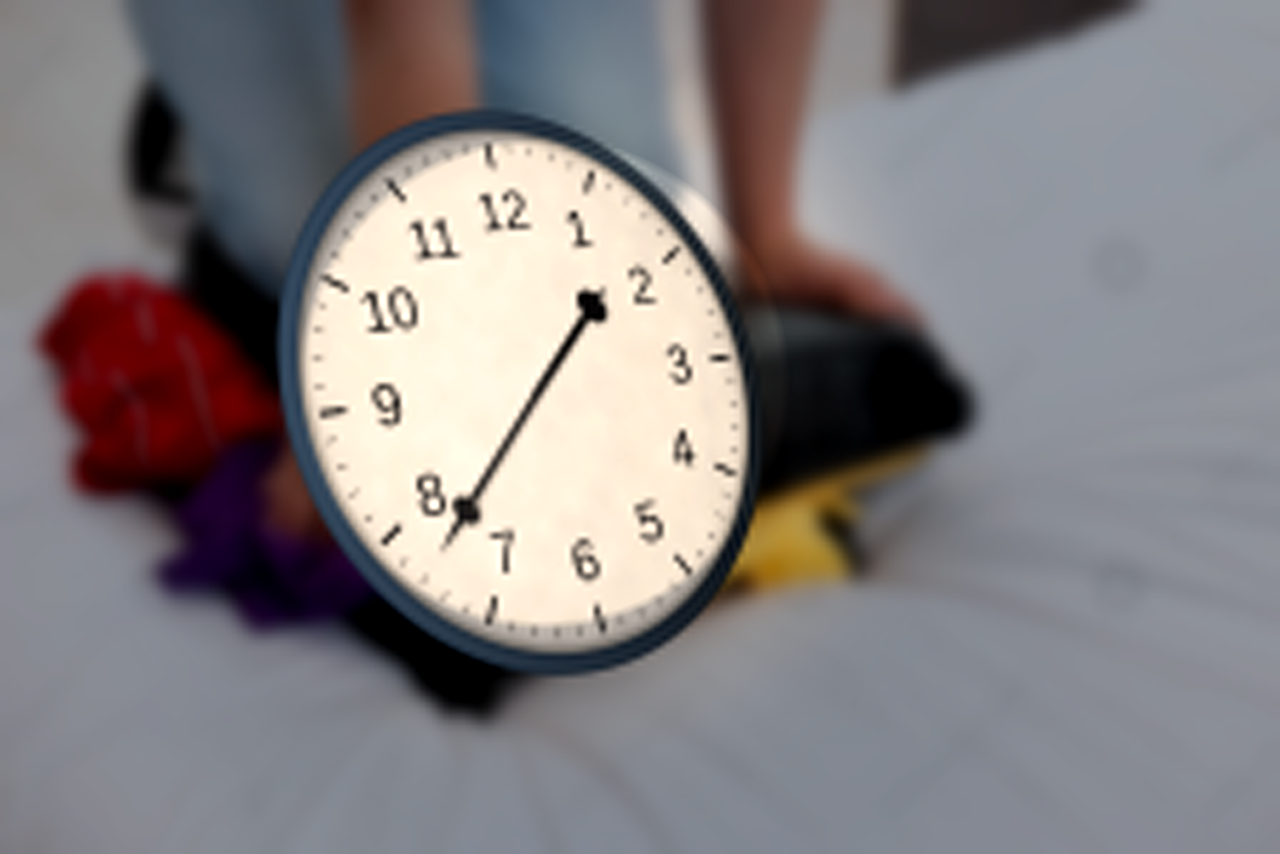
{"hour": 1, "minute": 38}
